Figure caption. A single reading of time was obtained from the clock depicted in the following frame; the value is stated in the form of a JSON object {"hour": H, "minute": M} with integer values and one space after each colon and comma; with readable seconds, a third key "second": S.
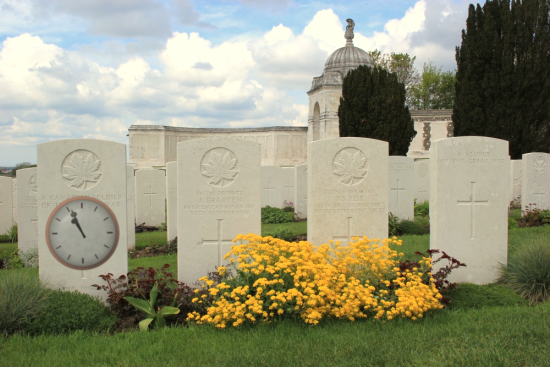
{"hour": 10, "minute": 56}
